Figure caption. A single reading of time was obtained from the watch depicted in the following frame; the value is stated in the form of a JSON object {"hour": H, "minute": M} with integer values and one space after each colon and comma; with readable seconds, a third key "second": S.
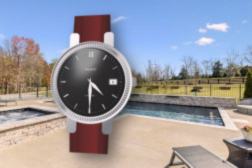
{"hour": 4, "minute": 30}
